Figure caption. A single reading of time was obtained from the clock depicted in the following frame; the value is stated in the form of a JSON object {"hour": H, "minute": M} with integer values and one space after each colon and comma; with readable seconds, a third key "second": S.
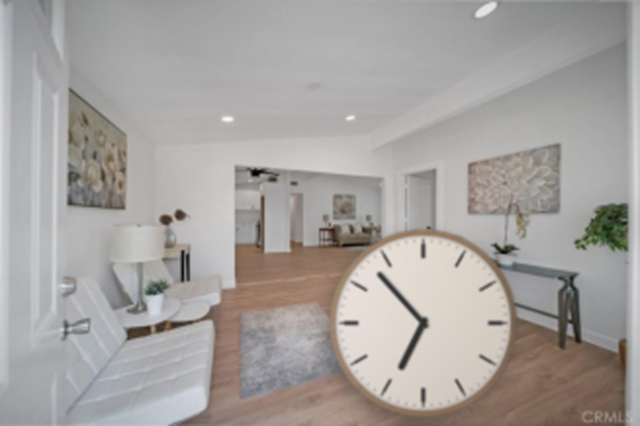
{"hour": 6, "minute": 53}
